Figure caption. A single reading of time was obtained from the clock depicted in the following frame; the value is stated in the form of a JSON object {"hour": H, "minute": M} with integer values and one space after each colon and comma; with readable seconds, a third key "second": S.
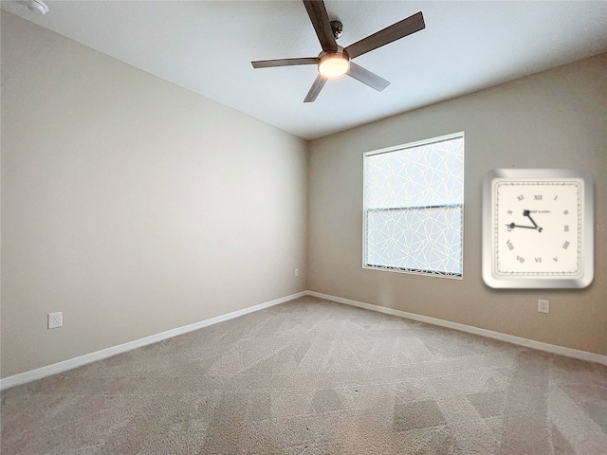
{"hour": 10, "minute": 46}
